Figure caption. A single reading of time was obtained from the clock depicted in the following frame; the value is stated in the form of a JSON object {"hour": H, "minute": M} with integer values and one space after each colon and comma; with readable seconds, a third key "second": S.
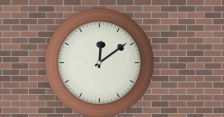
{"hour": 12, "minute": 9}
